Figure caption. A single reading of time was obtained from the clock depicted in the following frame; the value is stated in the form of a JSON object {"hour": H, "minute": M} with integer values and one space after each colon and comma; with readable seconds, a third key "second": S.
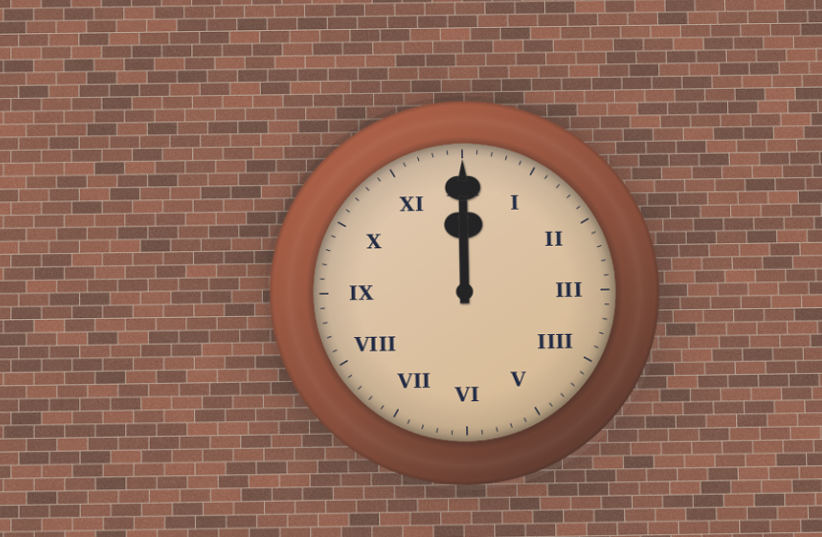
{"hour": 12, "minute": 0}
